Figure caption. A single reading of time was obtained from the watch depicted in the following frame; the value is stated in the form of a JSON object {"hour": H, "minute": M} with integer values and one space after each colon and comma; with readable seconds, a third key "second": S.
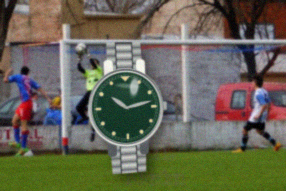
{"hour": 10, "minute": 13}
